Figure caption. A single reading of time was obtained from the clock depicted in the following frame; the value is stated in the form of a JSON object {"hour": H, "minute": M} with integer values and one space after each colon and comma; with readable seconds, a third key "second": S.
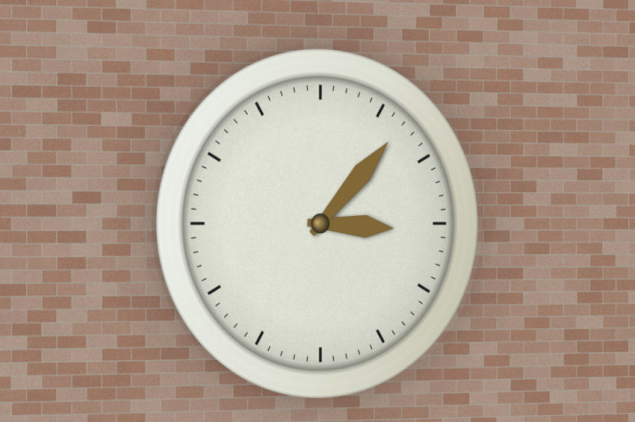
{"hour": 3, "minute": 7}
